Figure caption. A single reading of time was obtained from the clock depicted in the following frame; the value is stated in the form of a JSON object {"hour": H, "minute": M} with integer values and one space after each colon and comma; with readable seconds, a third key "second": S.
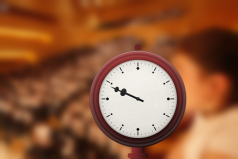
{"hour": 9, "minute": 49}
